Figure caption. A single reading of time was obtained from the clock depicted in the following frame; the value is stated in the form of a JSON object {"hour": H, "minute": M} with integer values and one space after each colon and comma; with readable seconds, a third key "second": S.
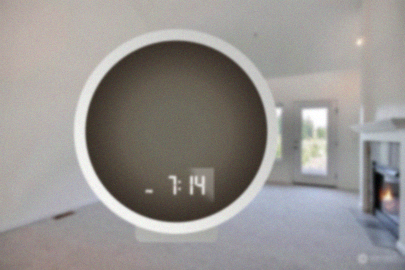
{"hour": 7, "minute": 14}
